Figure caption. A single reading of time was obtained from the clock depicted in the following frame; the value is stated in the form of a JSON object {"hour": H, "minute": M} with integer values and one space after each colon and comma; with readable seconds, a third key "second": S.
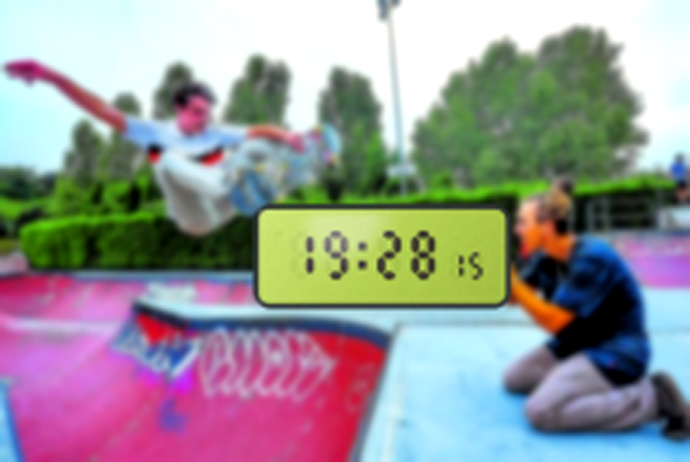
{"hour": 19, "minute": 28, "second": 15}
